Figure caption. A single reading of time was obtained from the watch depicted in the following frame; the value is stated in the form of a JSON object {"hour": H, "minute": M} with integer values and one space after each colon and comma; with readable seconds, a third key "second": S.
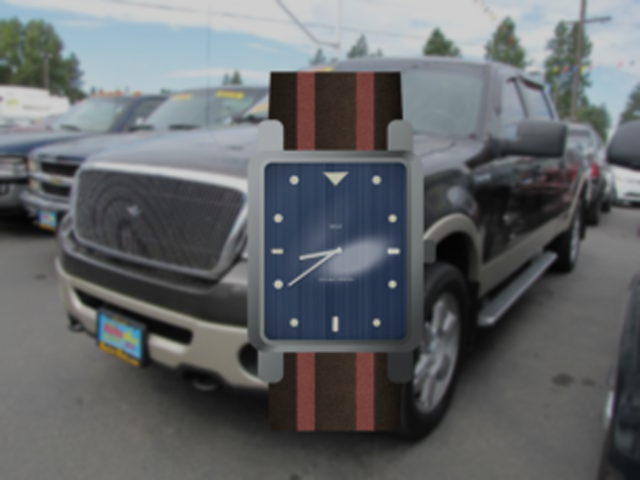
{"hour": 8, "minute": 39}
